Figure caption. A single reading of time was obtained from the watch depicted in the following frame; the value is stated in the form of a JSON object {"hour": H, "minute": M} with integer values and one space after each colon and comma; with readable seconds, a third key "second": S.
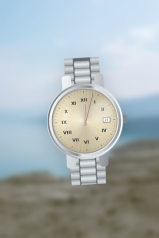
{"hour": 12, "minute": 3}
